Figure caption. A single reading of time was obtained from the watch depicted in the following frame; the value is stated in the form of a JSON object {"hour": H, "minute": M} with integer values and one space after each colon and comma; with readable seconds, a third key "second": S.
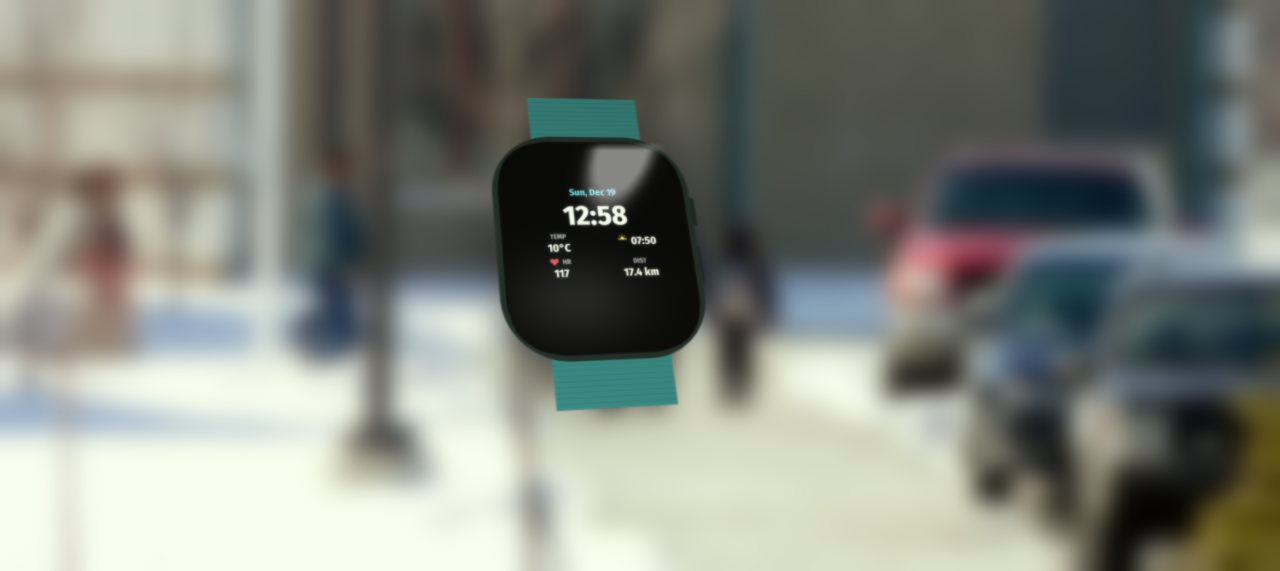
{"hour": 12, "minute": 58}
